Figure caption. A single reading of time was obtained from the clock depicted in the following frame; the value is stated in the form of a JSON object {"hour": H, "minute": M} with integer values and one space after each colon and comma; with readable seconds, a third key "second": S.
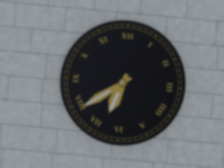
{"hour": 6, "minute": 39}
